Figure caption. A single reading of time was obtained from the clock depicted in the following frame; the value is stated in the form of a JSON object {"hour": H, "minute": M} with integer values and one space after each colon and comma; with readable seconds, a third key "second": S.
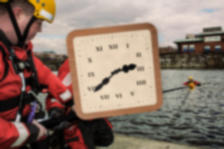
{"hour": 2, "minute": 39}
